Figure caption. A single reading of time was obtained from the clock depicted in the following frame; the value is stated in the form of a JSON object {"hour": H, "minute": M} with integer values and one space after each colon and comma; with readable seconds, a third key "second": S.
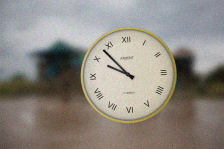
{"hour": 9, "minute": 53}
